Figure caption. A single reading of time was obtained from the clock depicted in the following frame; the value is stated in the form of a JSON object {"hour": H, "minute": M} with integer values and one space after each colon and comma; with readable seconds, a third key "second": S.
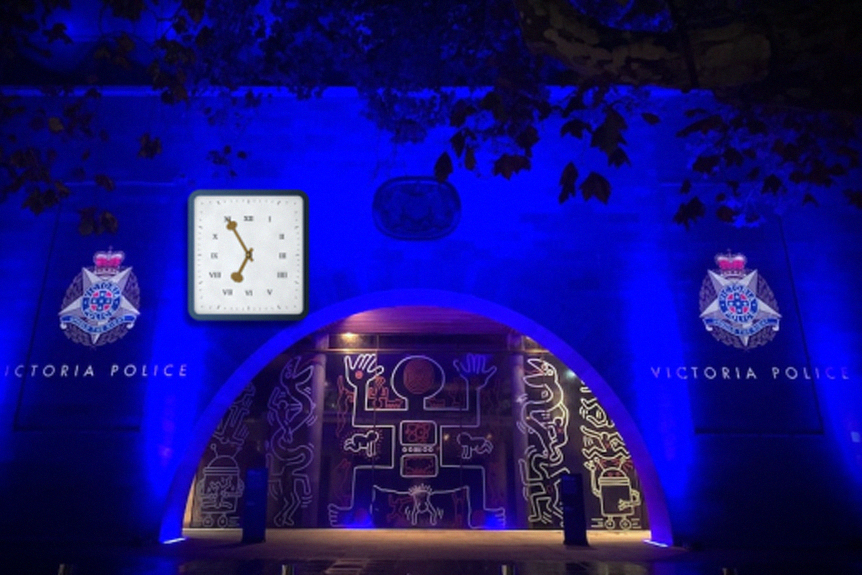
{"hour": 6, "minute": 55}
